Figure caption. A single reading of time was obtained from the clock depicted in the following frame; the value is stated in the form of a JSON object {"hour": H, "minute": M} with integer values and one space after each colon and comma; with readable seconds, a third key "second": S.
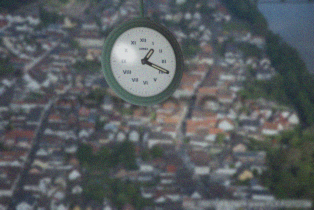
{"hour": 1, "minute": 19}
